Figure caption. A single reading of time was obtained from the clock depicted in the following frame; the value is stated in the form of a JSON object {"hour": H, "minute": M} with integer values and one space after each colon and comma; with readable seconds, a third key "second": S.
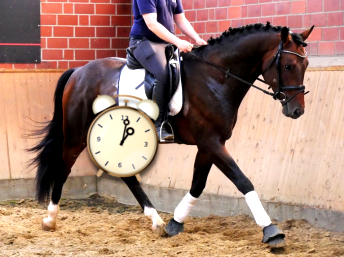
{"hour": 1, "minute": 1}
